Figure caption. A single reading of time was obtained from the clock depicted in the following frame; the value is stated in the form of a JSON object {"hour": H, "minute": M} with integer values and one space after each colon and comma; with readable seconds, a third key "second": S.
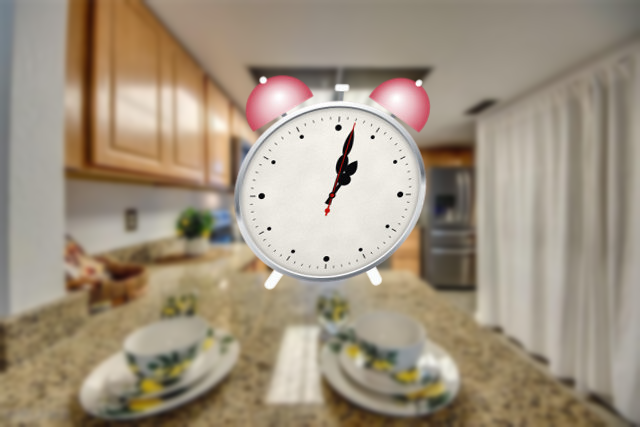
{"hour": 1, "minute": 2, "second": 2}
